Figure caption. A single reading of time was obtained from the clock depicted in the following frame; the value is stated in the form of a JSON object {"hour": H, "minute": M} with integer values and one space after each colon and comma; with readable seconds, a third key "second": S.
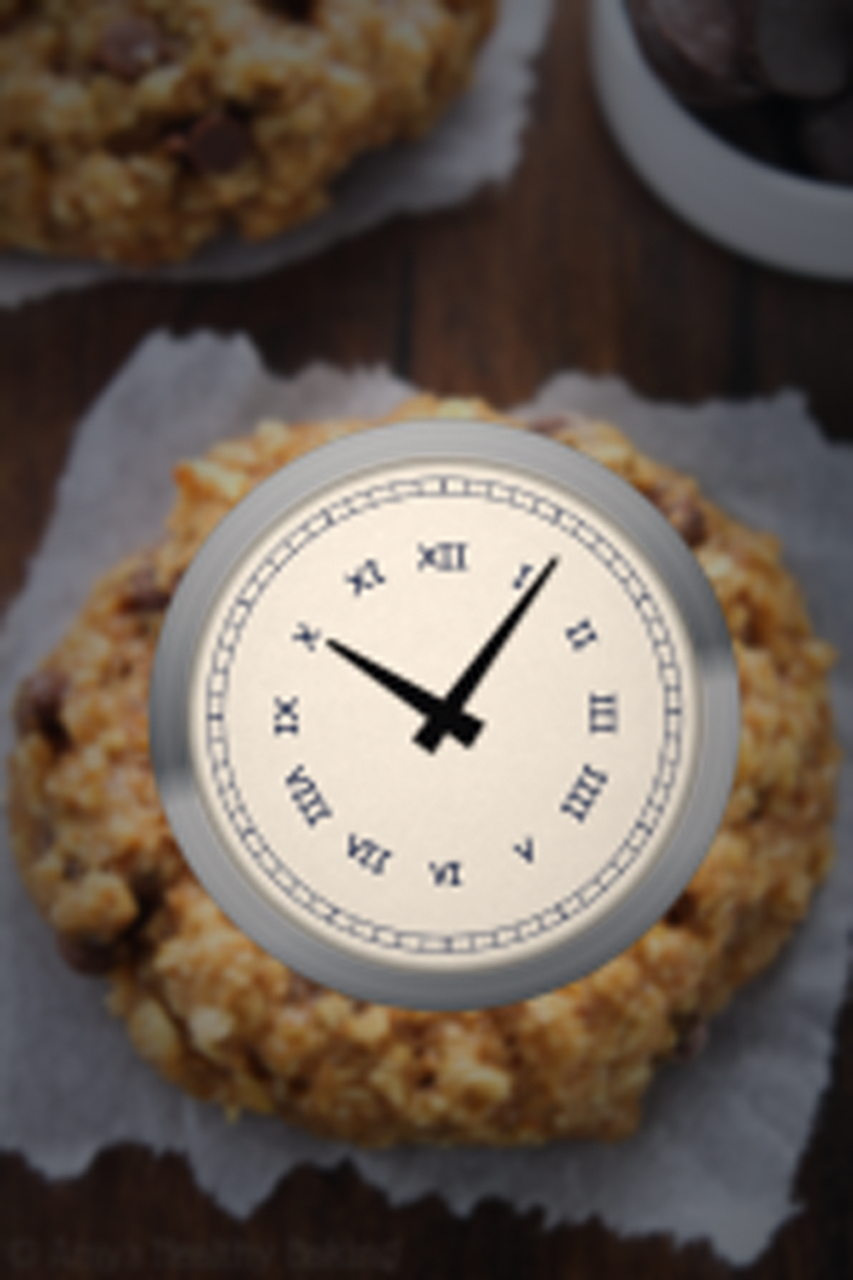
{"hour": 10, "minute": 6}
